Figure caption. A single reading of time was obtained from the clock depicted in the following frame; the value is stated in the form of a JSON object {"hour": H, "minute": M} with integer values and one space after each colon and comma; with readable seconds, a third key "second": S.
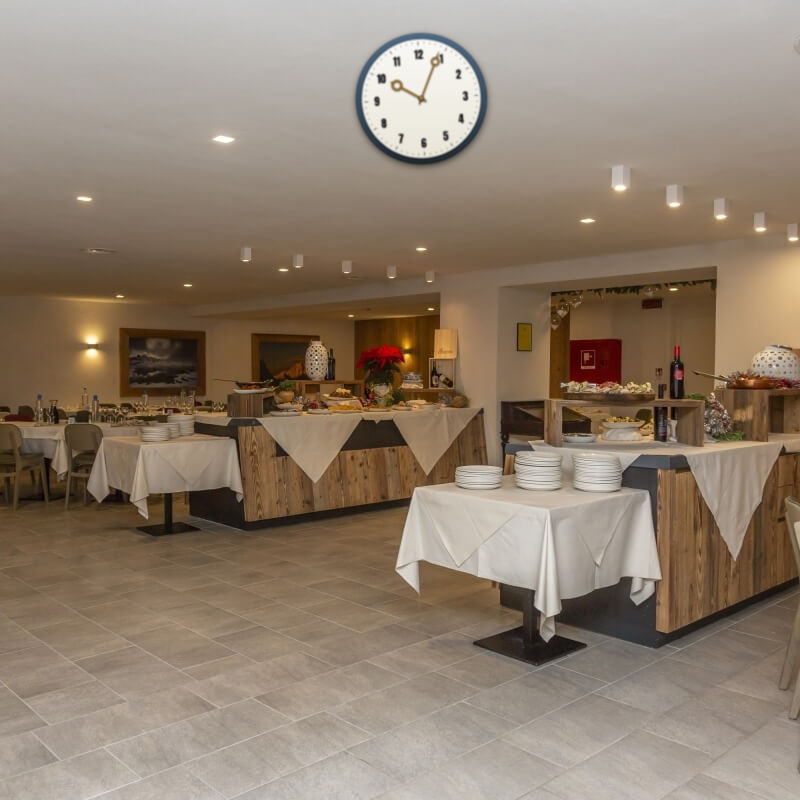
{"hour": 10, "minute": 4}
